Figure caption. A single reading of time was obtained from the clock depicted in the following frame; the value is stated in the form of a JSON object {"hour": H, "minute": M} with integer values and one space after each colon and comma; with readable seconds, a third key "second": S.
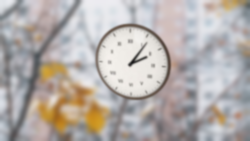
{"hour": 2, "minute": 6}
